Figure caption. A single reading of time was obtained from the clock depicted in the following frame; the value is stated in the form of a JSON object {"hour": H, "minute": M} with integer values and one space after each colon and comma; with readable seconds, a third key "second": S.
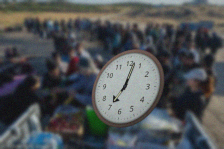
{"hour": 7, "minute": 2}
